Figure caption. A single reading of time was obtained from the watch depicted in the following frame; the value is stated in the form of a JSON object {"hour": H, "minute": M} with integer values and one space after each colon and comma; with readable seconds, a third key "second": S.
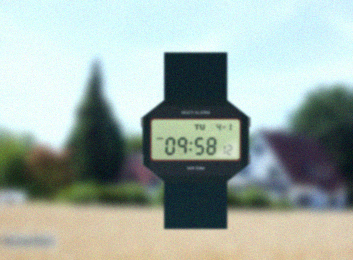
{"hour": 9, "minute": 58}
